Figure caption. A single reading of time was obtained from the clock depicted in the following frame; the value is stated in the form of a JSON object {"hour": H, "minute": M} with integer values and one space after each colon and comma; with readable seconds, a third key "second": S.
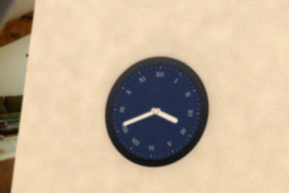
{"hour": 3, "minute": 41}
